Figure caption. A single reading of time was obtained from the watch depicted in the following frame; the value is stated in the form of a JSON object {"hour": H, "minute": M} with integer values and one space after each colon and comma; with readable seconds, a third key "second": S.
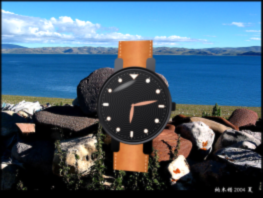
{"hour": 6, "minute": 13}
